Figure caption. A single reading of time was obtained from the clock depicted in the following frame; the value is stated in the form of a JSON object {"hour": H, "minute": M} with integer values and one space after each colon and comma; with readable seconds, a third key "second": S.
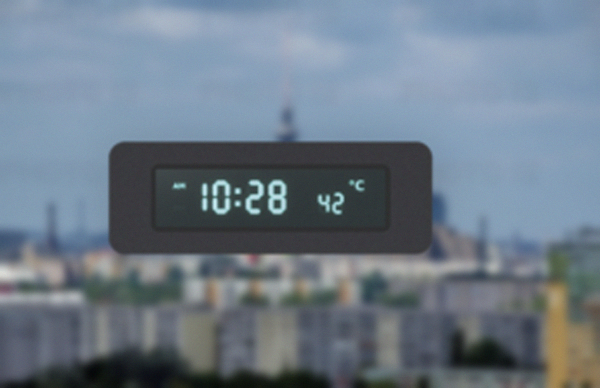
{"hour": 10, "minute": 28}
